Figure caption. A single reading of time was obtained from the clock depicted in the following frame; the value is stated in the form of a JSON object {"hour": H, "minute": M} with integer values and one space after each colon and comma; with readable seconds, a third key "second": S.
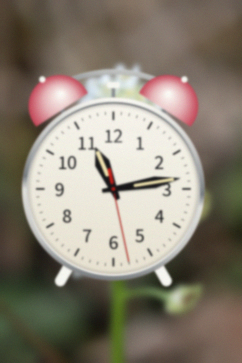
{"hour": 11, "minute": 13, "second": 28}
